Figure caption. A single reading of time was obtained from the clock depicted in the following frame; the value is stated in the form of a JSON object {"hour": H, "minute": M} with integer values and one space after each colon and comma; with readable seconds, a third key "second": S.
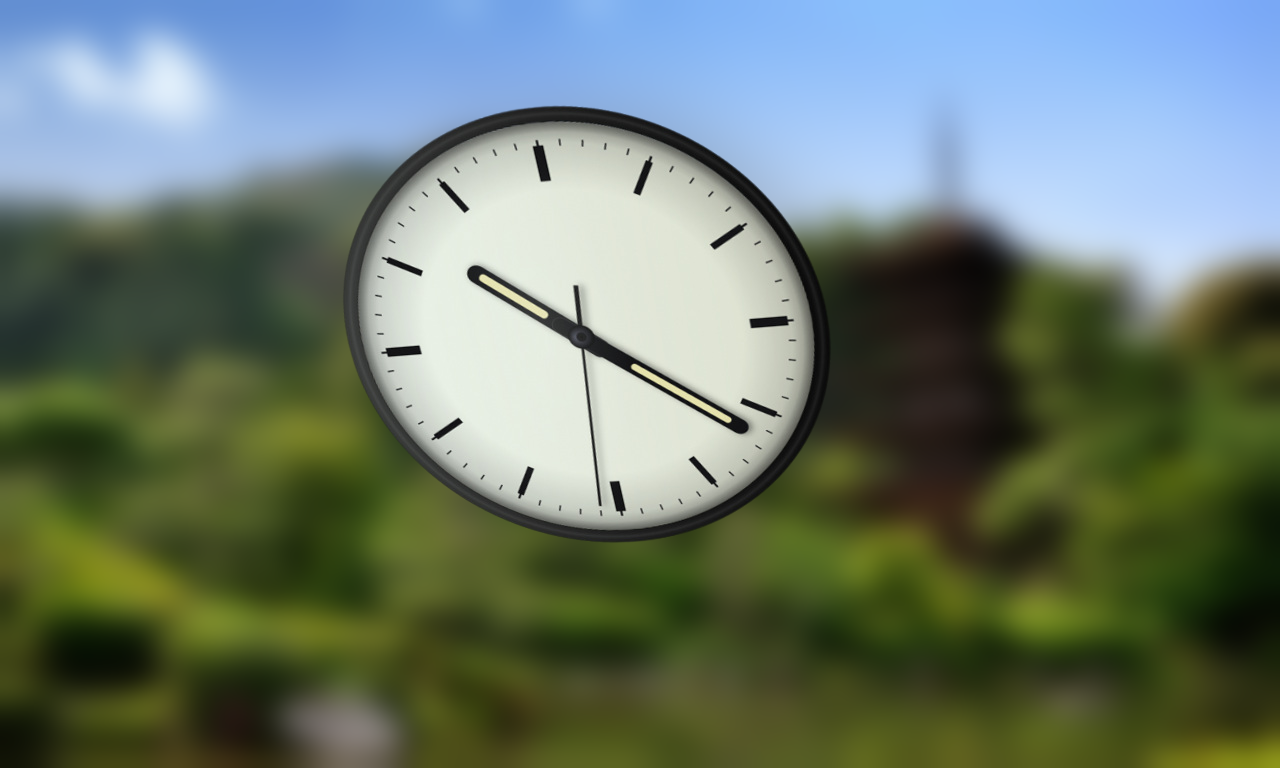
{"hour": 10, "minute": 21, "second": 31}
